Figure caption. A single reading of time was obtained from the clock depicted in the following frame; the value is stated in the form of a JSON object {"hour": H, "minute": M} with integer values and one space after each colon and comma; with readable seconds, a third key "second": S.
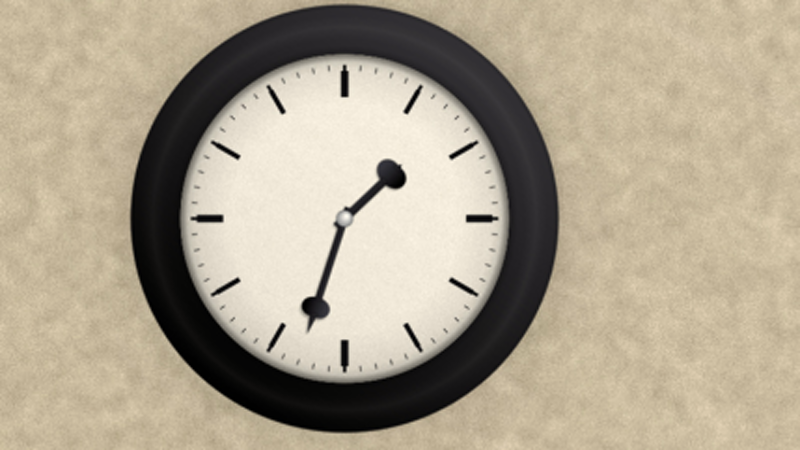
{"hour": 1, "minute": 33}
